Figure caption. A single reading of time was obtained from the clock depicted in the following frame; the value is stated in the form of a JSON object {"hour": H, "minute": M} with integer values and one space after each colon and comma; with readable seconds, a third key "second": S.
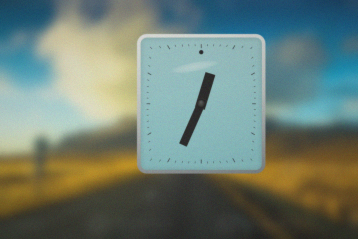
{"hour": 12, "minute": 34}
